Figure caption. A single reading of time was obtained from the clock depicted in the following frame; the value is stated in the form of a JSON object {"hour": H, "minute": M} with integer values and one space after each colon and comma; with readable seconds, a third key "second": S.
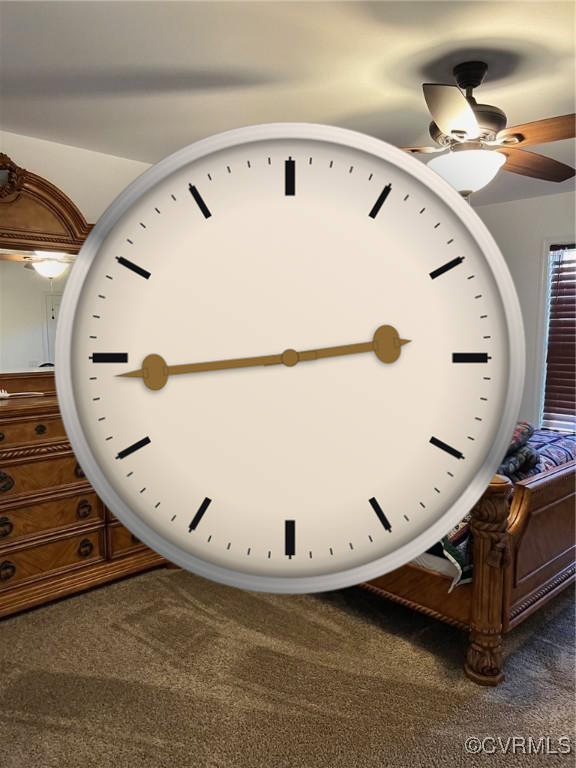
{"hour": 2, "minute": 44}
